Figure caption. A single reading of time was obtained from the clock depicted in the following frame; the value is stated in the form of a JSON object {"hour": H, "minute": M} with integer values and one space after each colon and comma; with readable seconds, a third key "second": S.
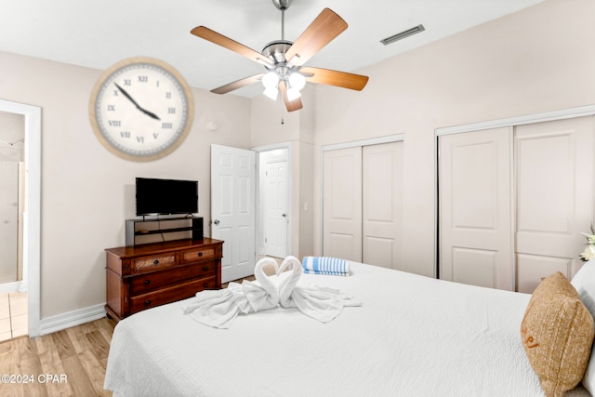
{"hour": 3, "minute": 52}
